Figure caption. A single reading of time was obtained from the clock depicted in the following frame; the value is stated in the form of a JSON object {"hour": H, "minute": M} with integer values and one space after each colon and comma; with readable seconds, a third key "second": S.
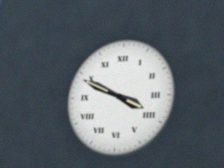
{"hour": 3, "minute": 49}
